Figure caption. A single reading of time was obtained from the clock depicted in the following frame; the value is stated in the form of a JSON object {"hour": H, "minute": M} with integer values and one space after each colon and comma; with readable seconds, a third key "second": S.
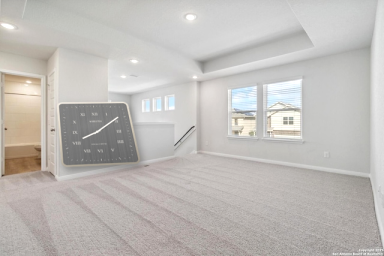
{"hour": 8, "minute": 9}
